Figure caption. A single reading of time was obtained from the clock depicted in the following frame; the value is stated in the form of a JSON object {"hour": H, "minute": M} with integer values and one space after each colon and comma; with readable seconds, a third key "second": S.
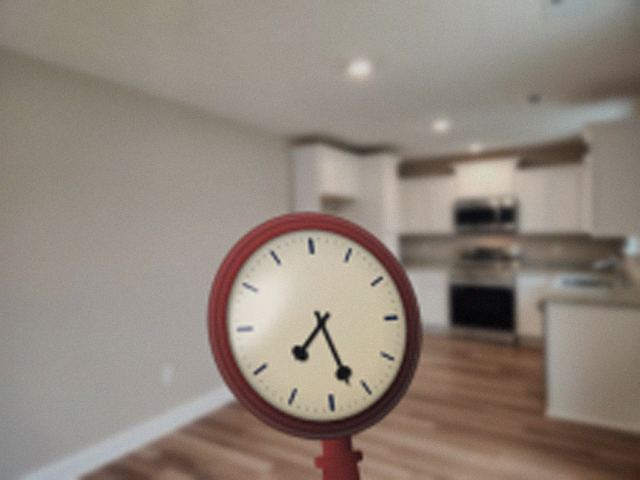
{"hour": 7, "minute": 27}
